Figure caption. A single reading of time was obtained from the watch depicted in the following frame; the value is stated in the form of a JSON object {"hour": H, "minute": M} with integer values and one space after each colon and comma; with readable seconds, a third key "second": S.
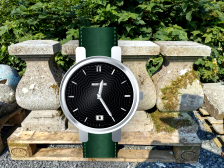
{"hour": 12, "minute": 25}
